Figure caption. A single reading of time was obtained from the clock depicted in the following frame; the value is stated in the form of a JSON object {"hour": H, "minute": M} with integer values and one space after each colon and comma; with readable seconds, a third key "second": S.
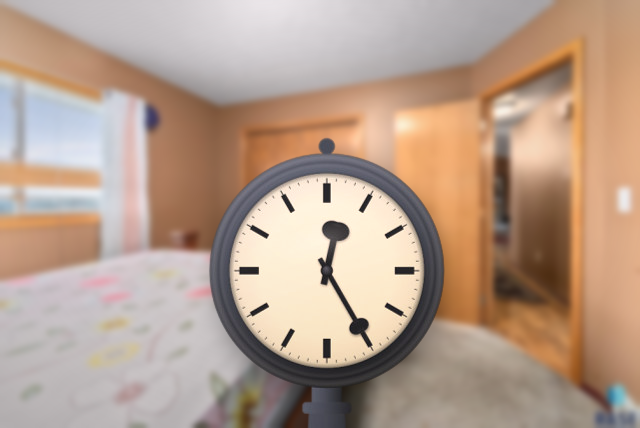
{"hour": 12, "minute": 25}
